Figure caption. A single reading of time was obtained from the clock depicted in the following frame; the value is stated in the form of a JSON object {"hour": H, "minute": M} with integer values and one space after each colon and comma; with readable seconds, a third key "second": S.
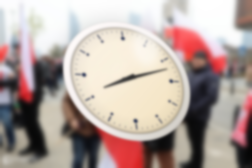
{"hour": 8, "minute": 12}
